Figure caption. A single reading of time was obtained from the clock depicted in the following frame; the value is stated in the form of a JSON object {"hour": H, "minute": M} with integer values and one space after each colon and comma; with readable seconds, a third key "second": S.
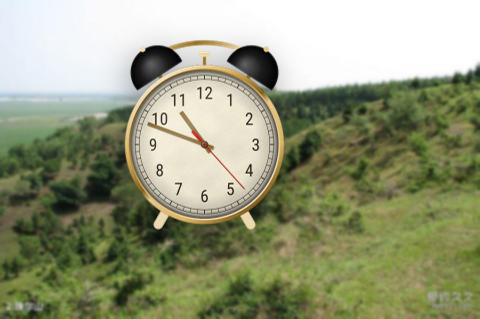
{"hour": 10, "minute": 48, "second": 23}
